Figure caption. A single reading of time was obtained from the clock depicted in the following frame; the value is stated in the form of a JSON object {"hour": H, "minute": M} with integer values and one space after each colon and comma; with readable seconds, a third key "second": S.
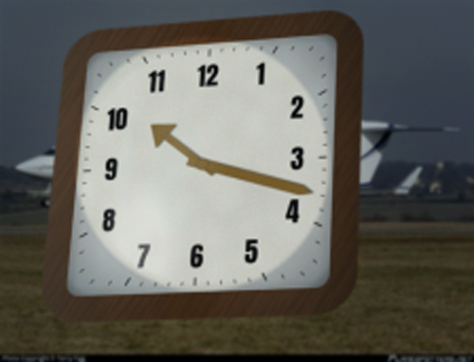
{"hour": 10, "minute": 18}
